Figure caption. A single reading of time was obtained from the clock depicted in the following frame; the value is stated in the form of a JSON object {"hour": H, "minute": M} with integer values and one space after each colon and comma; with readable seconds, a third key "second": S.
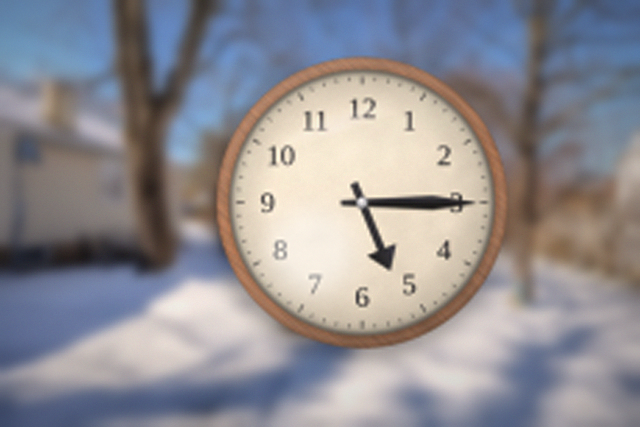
{"hour": 5, "minute": 15}
